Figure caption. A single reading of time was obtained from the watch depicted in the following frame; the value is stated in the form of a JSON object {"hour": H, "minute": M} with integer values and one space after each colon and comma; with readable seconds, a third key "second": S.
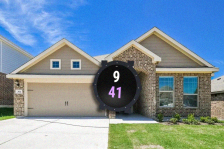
{"hour": 9, "minute": 41}
